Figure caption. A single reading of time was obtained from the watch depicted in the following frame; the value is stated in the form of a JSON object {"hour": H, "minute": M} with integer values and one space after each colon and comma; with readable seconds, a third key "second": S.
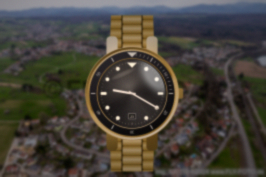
{"hour": 9, "minute": 20}
